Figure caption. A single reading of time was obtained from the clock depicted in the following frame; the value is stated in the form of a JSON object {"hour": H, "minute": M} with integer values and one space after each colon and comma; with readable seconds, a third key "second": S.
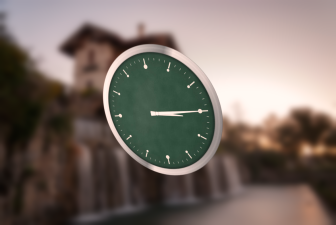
{"hour": 3, "minute": 15}
